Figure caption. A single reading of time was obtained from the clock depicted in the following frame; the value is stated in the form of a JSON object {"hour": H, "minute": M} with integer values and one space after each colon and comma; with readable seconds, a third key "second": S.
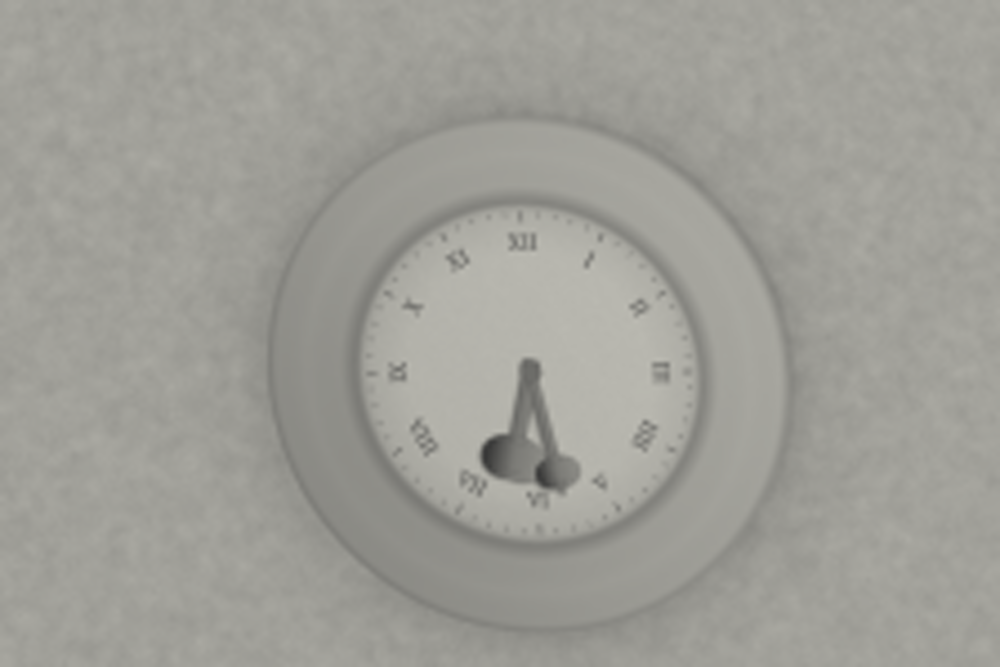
{"hour": 6, "minute": 28}
